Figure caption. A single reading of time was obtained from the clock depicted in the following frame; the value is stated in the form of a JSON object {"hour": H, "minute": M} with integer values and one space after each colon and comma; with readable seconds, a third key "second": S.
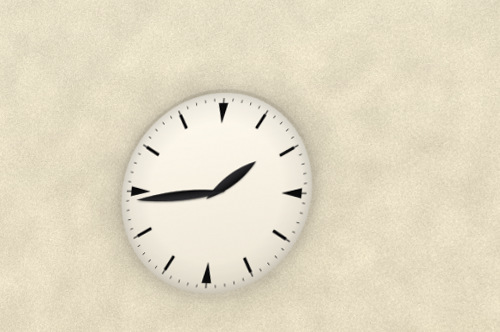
{"hour": 1, "minute": 44}
